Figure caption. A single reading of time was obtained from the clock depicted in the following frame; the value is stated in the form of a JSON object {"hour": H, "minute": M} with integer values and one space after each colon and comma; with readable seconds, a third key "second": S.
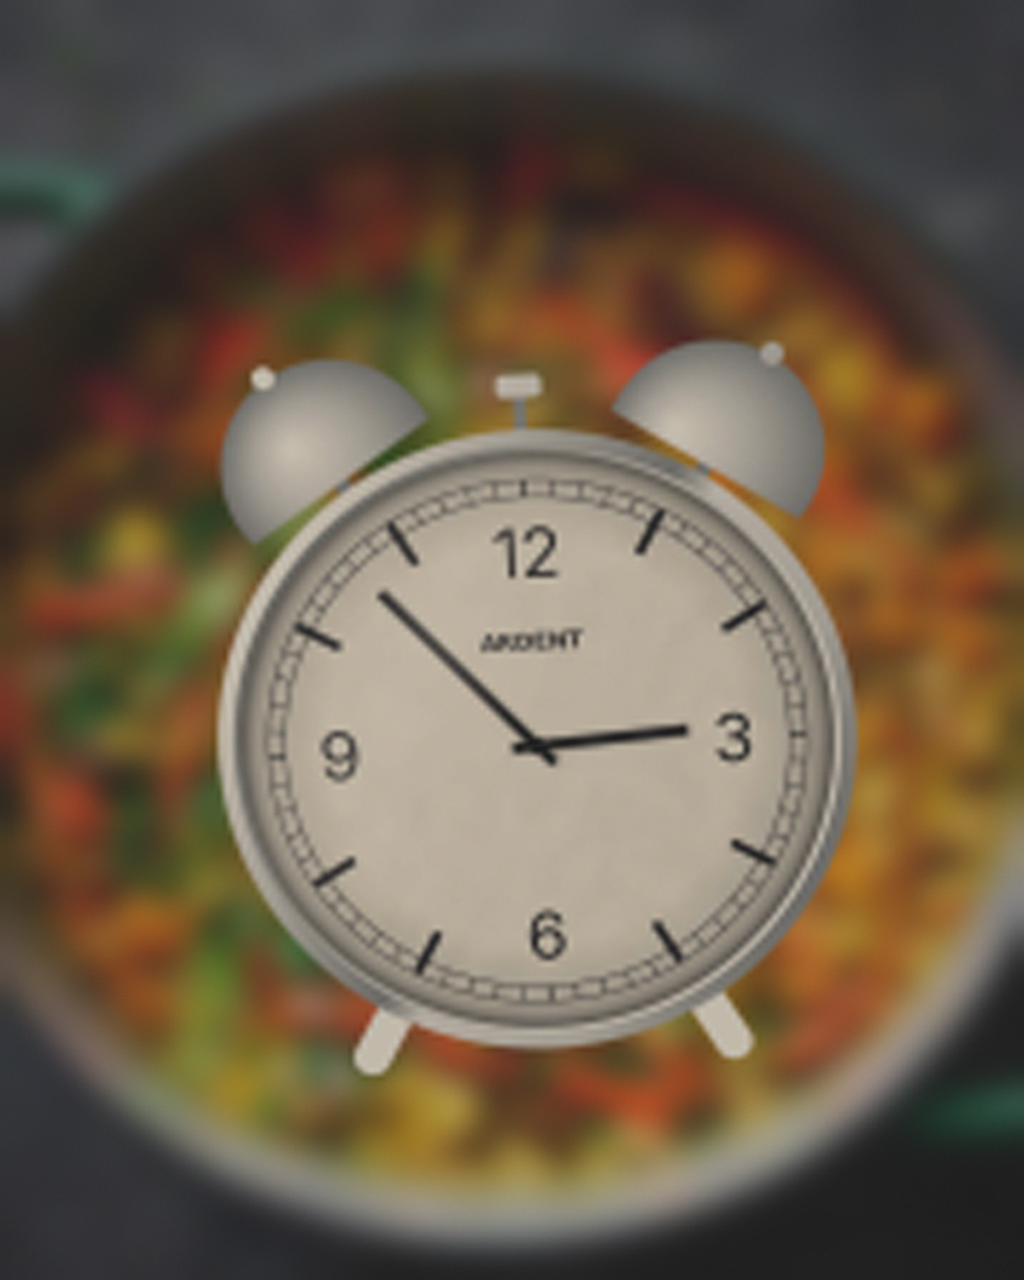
{"hour": 2, "minute": 53}
